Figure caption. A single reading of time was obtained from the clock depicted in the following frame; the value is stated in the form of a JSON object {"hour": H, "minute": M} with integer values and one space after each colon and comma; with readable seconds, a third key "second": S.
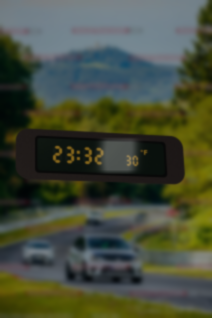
{"hour": 23, "minute": 32}
